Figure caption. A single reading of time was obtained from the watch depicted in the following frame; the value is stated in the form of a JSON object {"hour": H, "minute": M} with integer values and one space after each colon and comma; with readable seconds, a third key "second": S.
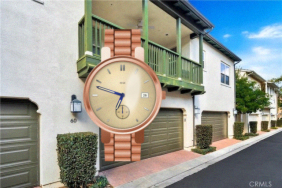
{"hour": 6, "minute": 48}
